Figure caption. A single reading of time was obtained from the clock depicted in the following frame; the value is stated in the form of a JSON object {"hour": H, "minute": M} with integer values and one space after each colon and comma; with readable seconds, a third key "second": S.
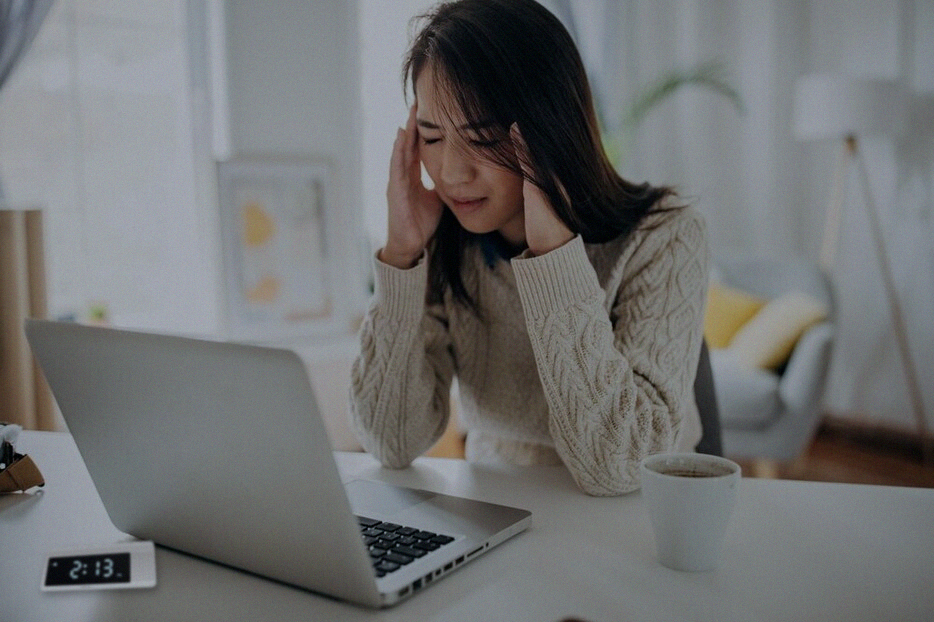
{"hour": 2, "minute": 13}
